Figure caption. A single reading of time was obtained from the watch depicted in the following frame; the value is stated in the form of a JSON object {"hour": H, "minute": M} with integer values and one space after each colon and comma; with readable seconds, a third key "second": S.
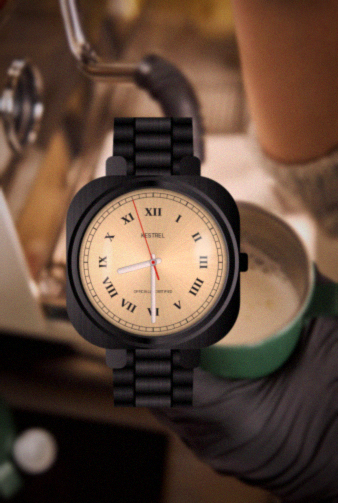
{"hour": 8, "minute": 29, "second": 57}
